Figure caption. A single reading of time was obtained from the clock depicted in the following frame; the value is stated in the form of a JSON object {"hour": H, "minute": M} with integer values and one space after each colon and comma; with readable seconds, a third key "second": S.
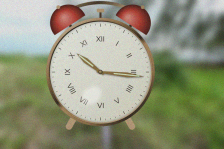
{"hour": 10, "minute": 16}
